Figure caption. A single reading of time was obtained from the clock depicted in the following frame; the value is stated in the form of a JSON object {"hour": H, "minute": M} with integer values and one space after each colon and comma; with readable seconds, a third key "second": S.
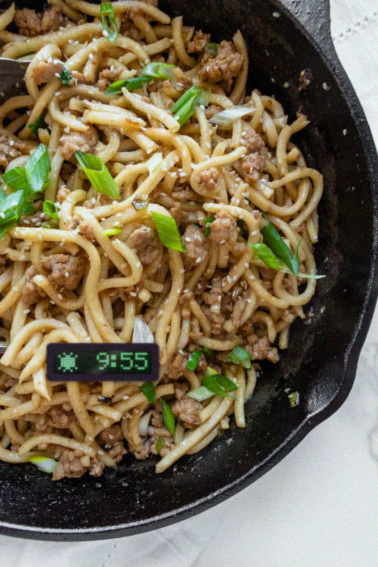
{"hour": 9, "minute": 55}
